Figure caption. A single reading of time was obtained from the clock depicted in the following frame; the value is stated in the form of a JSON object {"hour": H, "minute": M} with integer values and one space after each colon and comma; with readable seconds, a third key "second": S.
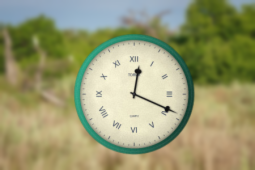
{"hour": 12, "minute": 19}
